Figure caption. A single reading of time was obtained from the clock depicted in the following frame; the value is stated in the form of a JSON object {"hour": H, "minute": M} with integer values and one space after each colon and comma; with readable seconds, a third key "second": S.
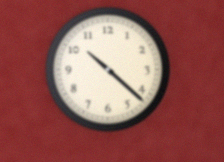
{"hour": 10, "minute": 22}
